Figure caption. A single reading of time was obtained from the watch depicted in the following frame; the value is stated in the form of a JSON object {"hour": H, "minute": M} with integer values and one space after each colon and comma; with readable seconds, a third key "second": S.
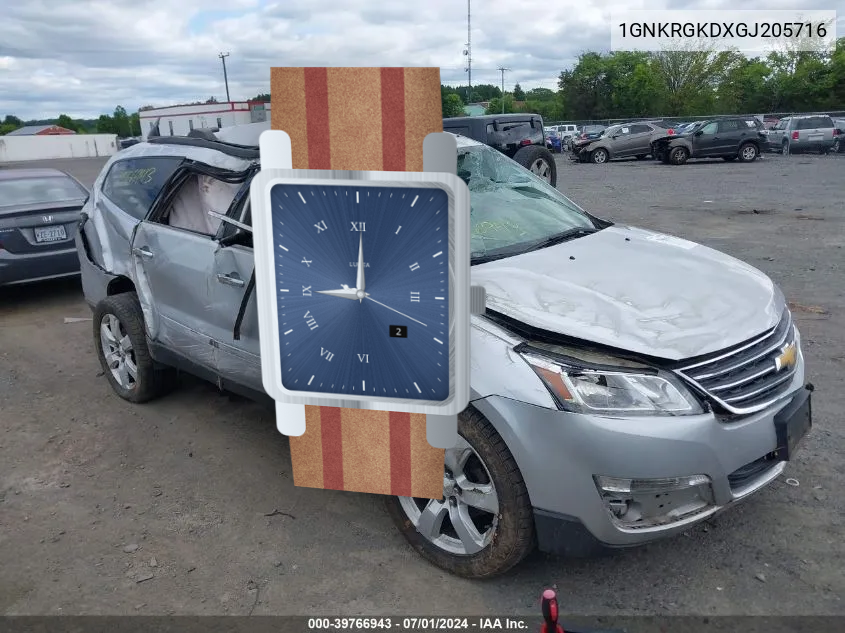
{"hour": 9, "minute": 0, "second": 19}
